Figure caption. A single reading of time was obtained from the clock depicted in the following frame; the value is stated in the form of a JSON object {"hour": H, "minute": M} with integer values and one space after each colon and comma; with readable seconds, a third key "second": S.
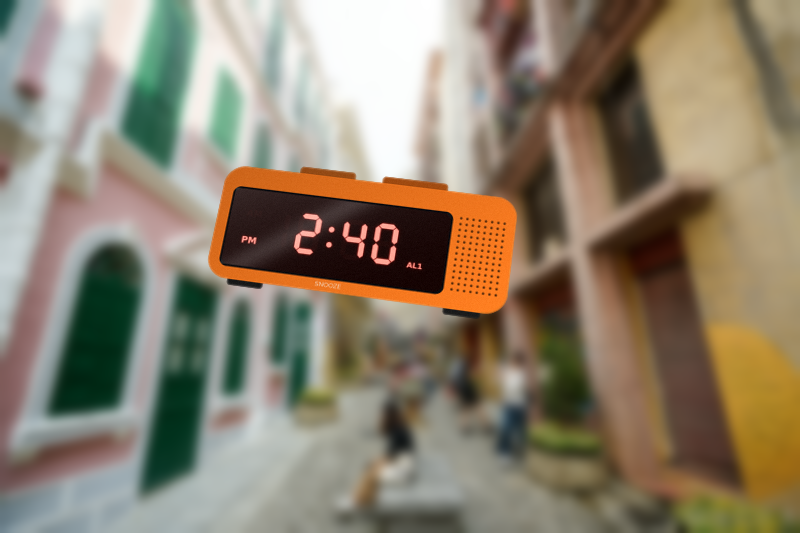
{"hour": 2, "minute": 40}
